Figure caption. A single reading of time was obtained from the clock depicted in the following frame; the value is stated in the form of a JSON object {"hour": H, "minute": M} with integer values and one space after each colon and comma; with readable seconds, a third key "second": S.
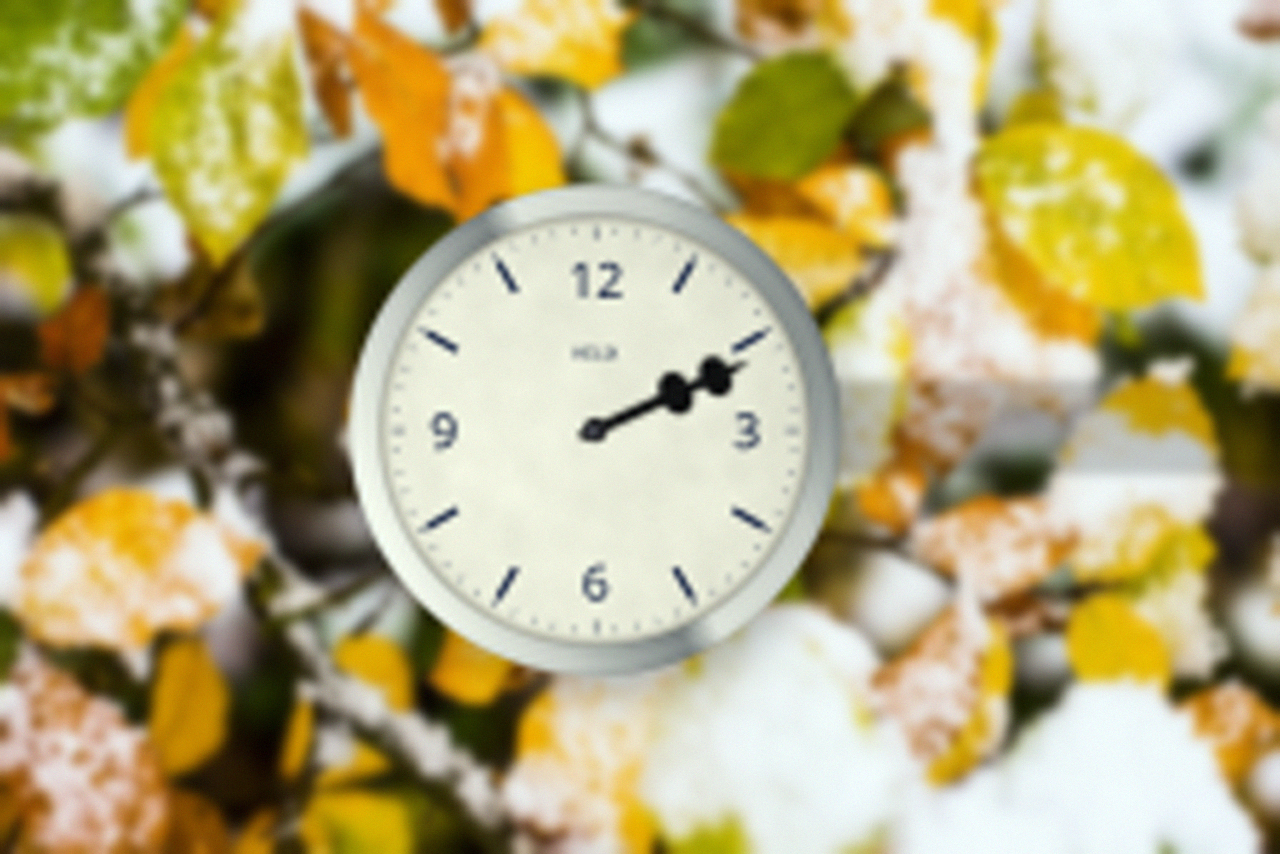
{"hour": 2, "minute": 11}
